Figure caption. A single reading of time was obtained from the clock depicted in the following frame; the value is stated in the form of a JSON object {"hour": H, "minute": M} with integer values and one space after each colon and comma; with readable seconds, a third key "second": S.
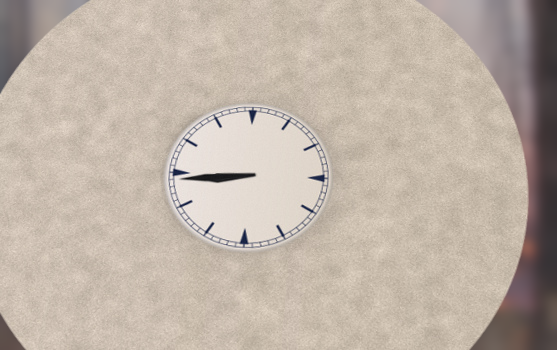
{"hour": 8, "minute": 44}
